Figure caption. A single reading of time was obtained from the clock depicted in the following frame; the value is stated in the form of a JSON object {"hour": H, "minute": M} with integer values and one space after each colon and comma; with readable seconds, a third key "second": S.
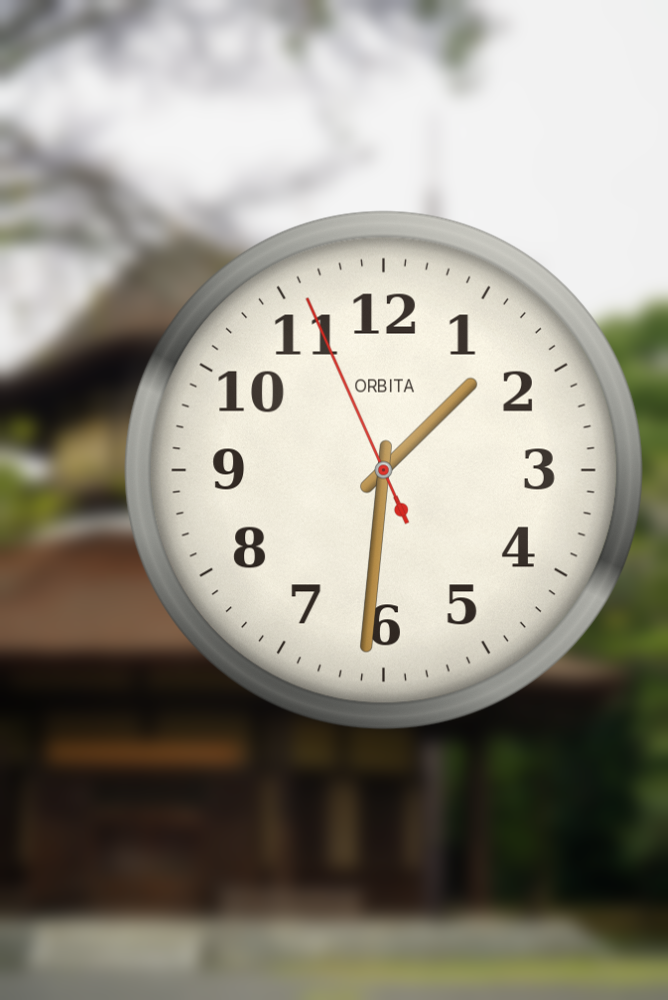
{"hour": 1, "minute": 30, "second": 56}
